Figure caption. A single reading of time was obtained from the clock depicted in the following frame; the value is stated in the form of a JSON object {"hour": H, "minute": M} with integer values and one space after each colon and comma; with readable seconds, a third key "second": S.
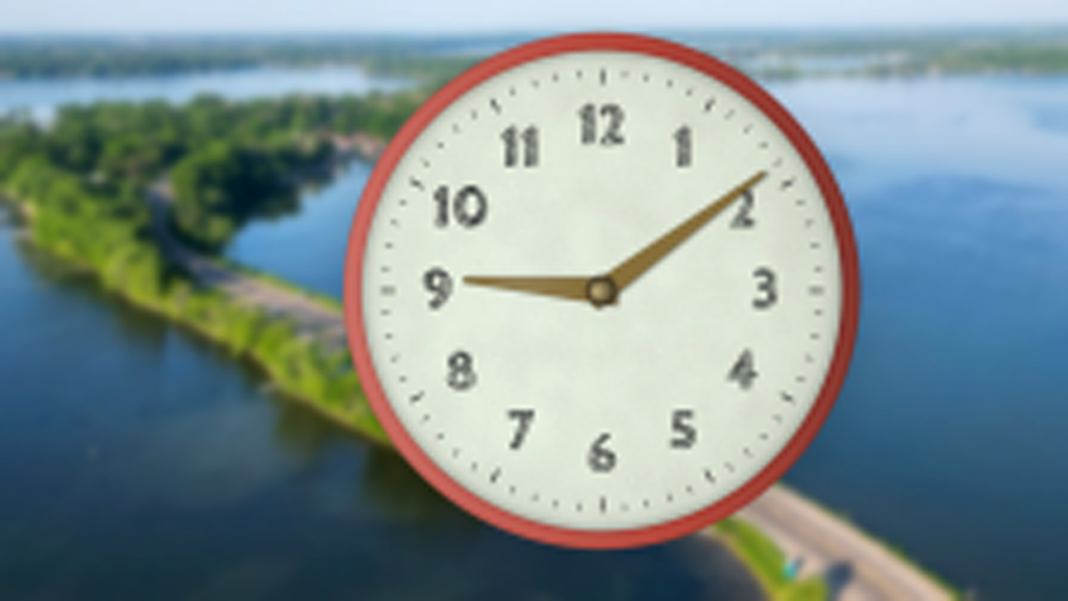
{"hour": 9, "minute": 9}
